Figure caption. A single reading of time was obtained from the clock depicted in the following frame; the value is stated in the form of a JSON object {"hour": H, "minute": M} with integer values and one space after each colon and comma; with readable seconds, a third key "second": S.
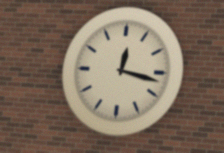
{"hour": 12, "minute": 17}
